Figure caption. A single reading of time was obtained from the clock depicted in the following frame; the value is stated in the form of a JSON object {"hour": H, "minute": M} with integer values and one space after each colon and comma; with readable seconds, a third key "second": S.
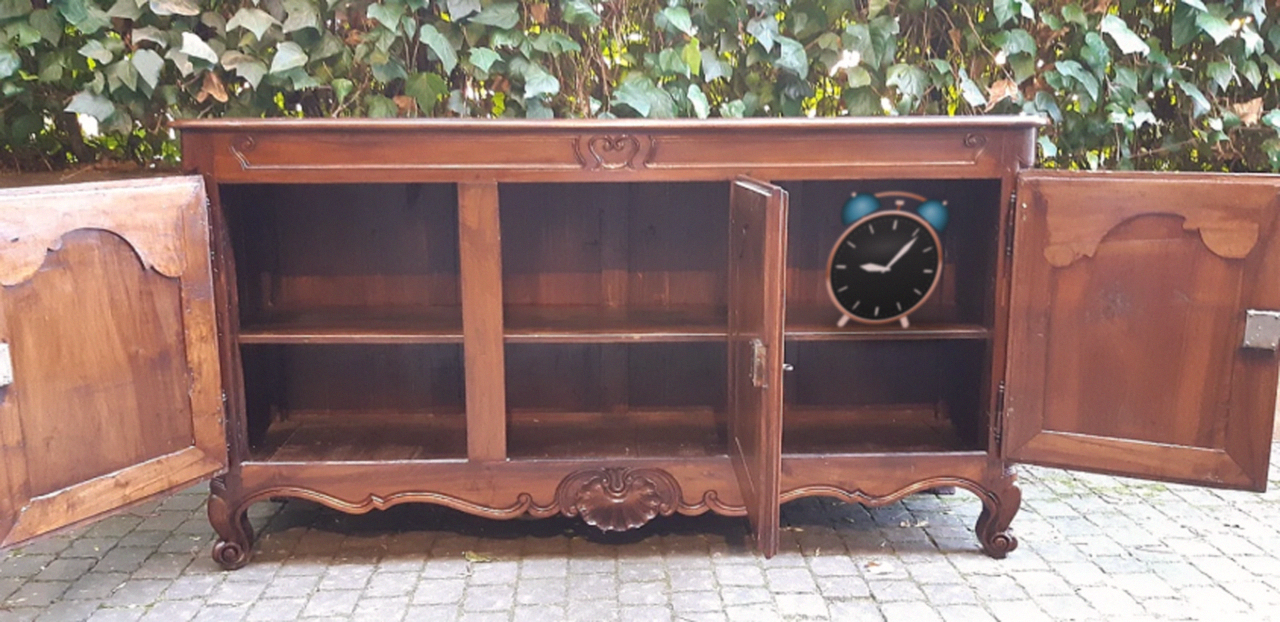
{"hour": 9, "minute": 6}
